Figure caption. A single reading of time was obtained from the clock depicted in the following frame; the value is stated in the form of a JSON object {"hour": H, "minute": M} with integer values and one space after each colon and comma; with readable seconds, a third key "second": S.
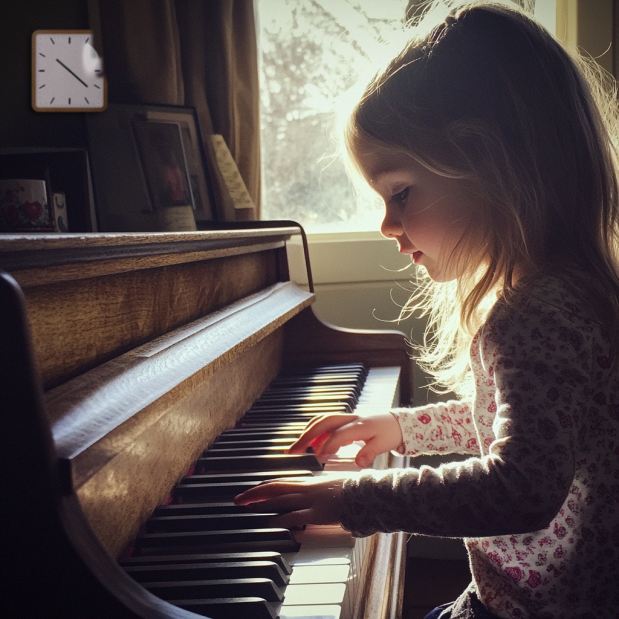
{"hour": 10, "minute": 22}
